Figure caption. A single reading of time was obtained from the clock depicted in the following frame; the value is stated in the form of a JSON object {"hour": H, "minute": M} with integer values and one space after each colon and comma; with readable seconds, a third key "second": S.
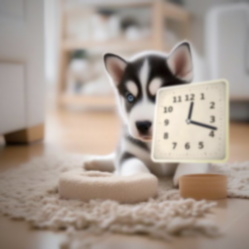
{"hour": 12, "minute": 18}
